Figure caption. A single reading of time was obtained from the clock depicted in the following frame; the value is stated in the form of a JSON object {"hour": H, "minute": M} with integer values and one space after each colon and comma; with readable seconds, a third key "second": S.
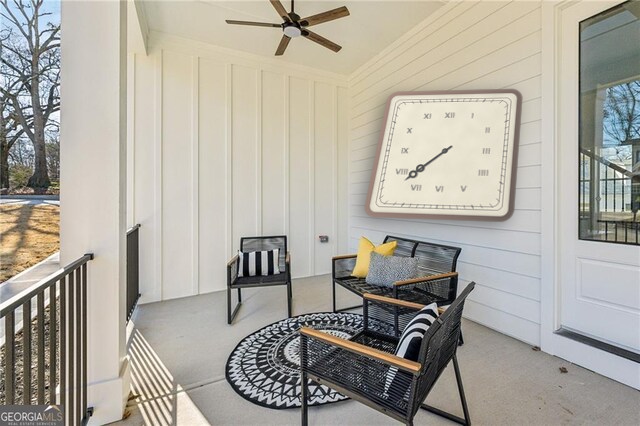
{"hour": 7, "minute": 38}
